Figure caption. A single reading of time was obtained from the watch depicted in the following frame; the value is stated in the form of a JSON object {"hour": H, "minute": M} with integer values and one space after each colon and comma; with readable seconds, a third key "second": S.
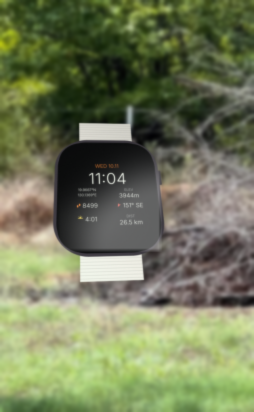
{"hour": 11, "minute": 4}
